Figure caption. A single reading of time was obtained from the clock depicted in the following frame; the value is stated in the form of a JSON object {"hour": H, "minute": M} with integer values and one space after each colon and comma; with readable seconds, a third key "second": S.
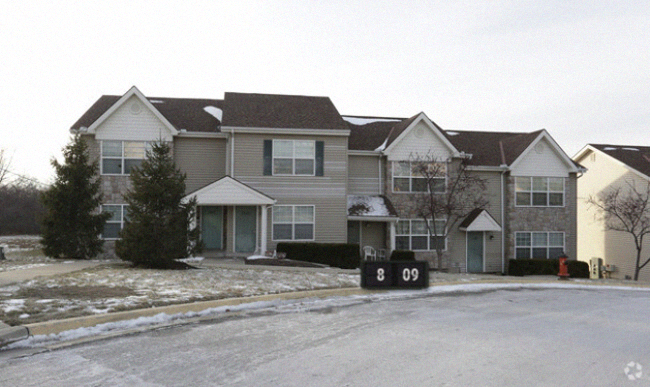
{"hour": 8, "minute": 9}
